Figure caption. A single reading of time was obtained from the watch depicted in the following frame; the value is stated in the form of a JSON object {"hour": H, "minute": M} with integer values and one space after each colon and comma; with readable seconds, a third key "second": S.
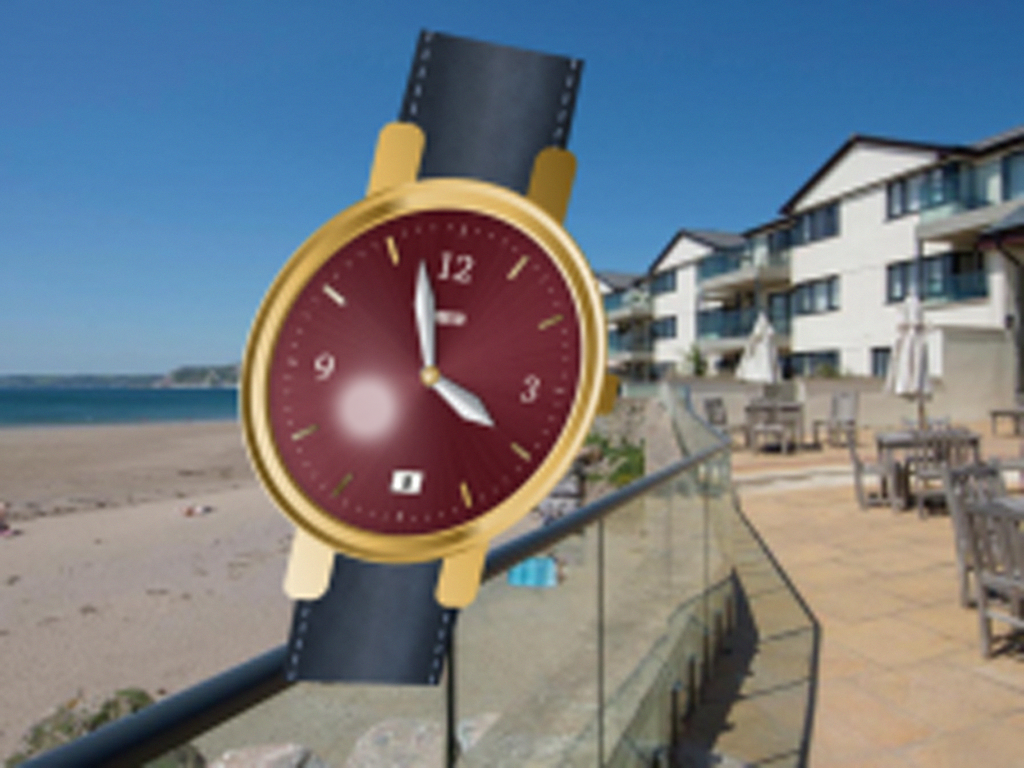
{"hour": 3, "minute": 57}
